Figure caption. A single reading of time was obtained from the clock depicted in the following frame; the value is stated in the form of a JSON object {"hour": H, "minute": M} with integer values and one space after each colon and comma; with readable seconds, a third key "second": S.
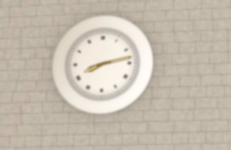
{"hour": 8, "minute": 13}
